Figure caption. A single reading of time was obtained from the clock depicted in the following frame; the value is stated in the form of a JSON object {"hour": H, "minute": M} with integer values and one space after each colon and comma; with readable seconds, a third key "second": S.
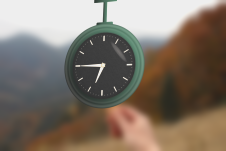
{"hour": 6, "minute": 45}
